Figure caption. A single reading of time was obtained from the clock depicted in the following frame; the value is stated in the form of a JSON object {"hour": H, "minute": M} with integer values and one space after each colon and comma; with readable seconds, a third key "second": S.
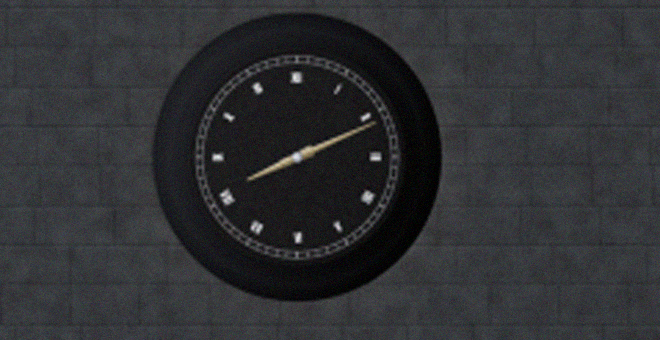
{"hour": 8, "minute": 11}
